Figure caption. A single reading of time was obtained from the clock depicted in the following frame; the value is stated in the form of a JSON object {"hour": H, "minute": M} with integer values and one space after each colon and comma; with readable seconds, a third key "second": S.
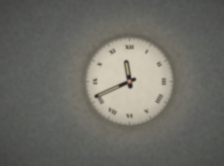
{"hour": 11, "minute": 41}
